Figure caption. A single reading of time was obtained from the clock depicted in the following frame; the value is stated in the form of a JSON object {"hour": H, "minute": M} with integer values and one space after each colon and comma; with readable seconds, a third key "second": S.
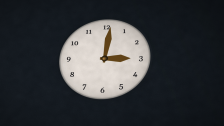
{"hour": 3, "minute": 1}
